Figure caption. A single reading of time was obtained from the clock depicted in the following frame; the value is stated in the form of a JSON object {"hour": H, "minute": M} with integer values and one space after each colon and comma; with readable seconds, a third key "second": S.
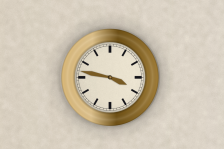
{"hour": 3, "minute": 47}
